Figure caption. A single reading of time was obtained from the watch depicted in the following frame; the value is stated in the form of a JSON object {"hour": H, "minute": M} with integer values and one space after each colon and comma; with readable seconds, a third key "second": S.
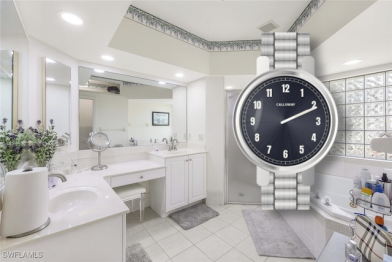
{"hour": 2, "minute": 11}
